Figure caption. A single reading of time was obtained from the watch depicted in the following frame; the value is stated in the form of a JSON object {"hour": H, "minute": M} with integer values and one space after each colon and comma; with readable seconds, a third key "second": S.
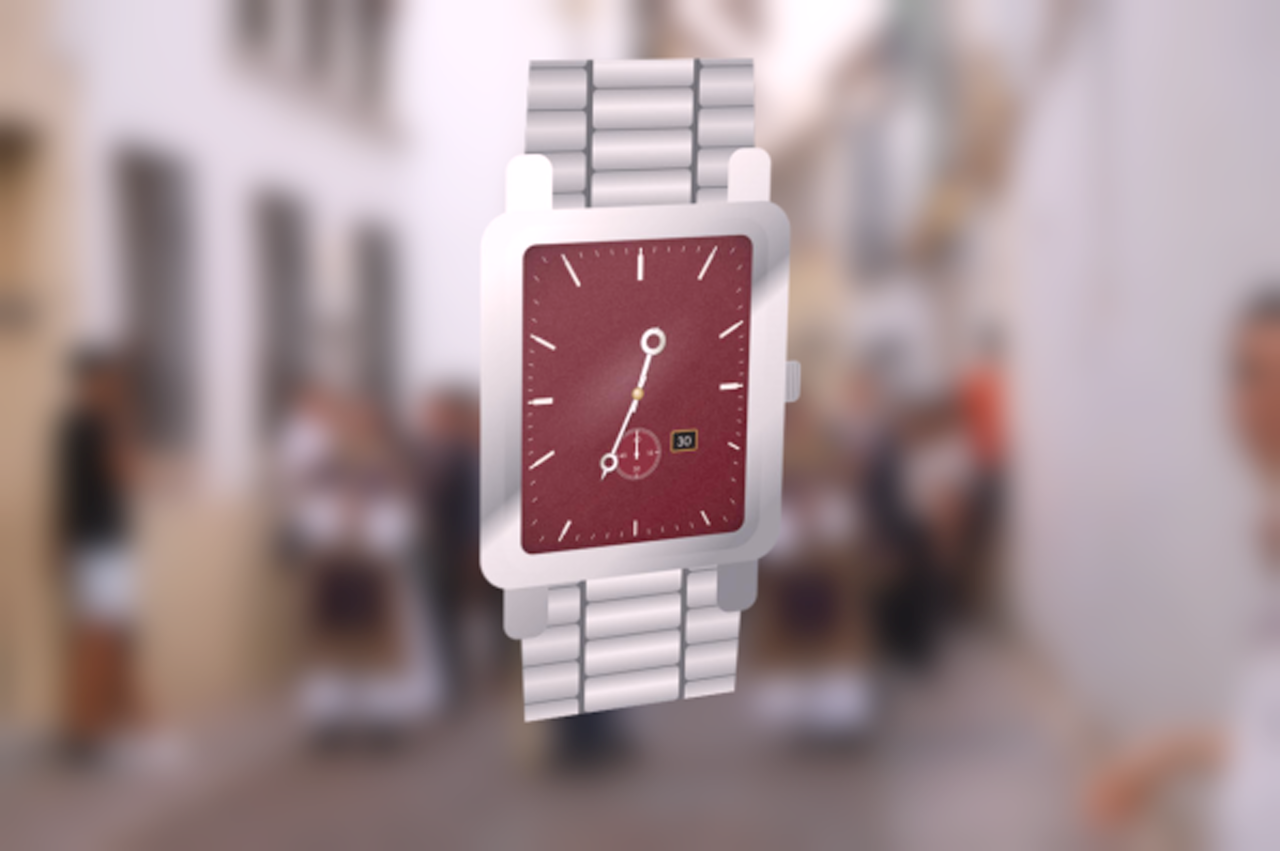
{"hour": 12, "minute": 34}
